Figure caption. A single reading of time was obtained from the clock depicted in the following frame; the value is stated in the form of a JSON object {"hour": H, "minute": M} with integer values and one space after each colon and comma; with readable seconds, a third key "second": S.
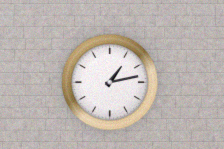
{"hour": 1, "minute": 13}
